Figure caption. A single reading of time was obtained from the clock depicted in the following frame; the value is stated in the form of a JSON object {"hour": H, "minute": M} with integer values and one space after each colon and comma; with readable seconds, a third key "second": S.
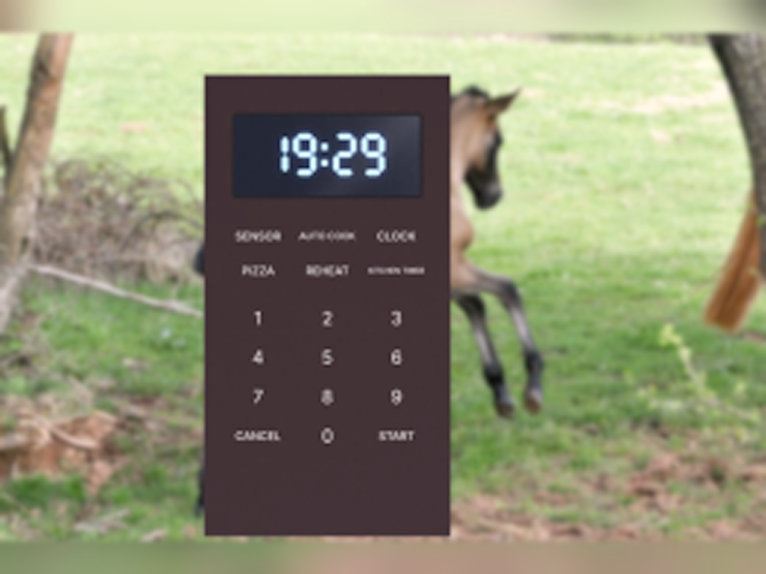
{"hour": 19, "minute": 29}
